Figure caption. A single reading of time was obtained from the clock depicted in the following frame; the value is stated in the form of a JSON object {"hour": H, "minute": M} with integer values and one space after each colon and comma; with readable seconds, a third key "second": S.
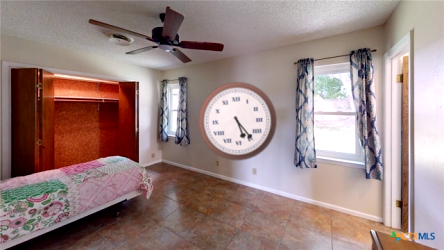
{"hour": 5, "minute": 24}
